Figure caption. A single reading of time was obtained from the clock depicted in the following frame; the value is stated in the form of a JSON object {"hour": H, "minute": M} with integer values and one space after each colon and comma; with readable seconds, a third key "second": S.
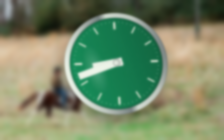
{"hour": 8, "minute": 42}
